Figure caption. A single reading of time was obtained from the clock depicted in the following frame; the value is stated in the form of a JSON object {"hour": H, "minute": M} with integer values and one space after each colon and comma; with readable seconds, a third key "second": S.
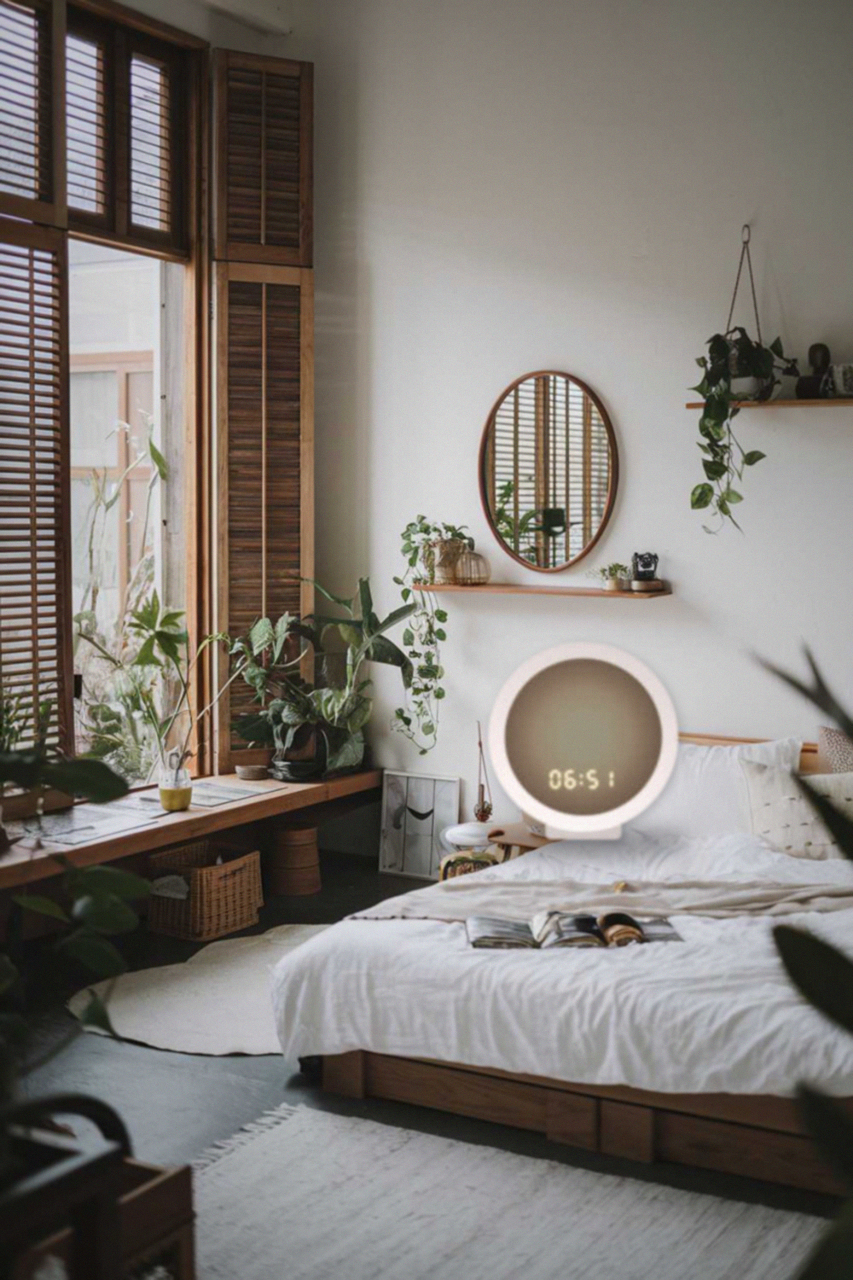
{"hour": 6, "minute": 51}
